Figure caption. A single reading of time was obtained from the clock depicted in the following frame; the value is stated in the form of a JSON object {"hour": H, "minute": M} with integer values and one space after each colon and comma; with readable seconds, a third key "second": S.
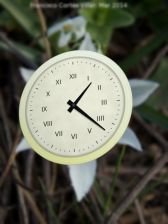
{"hour": 1, "minute": 22}
